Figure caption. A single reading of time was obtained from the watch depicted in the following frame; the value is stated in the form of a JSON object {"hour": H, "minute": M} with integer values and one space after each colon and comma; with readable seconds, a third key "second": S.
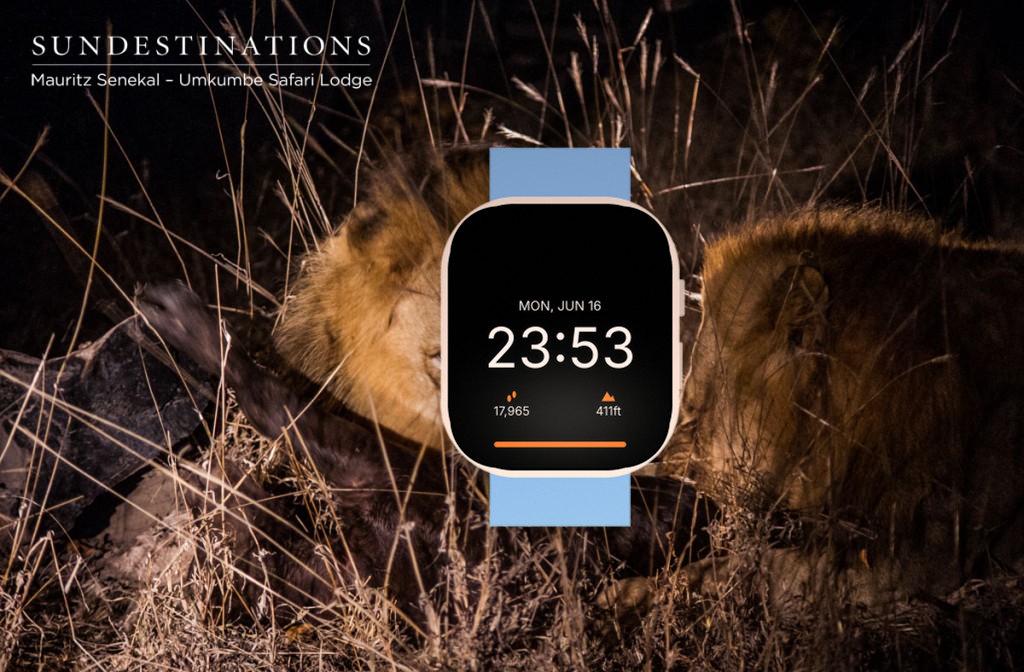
{"hour": 23, "minute": 53}
